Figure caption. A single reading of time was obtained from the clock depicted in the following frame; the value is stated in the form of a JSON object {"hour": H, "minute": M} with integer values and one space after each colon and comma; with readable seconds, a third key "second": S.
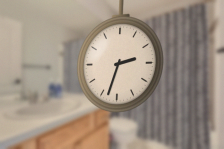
{"hour": 2, "minute": 33}
